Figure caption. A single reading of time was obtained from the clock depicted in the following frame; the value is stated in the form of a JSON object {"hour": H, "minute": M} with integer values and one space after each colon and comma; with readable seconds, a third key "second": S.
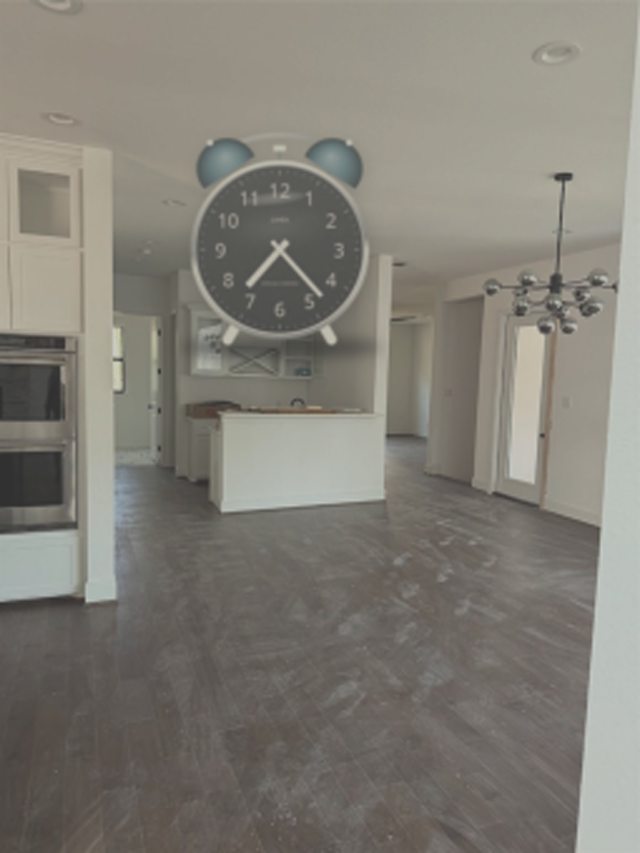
{"hour": 7, "minute": 23}
